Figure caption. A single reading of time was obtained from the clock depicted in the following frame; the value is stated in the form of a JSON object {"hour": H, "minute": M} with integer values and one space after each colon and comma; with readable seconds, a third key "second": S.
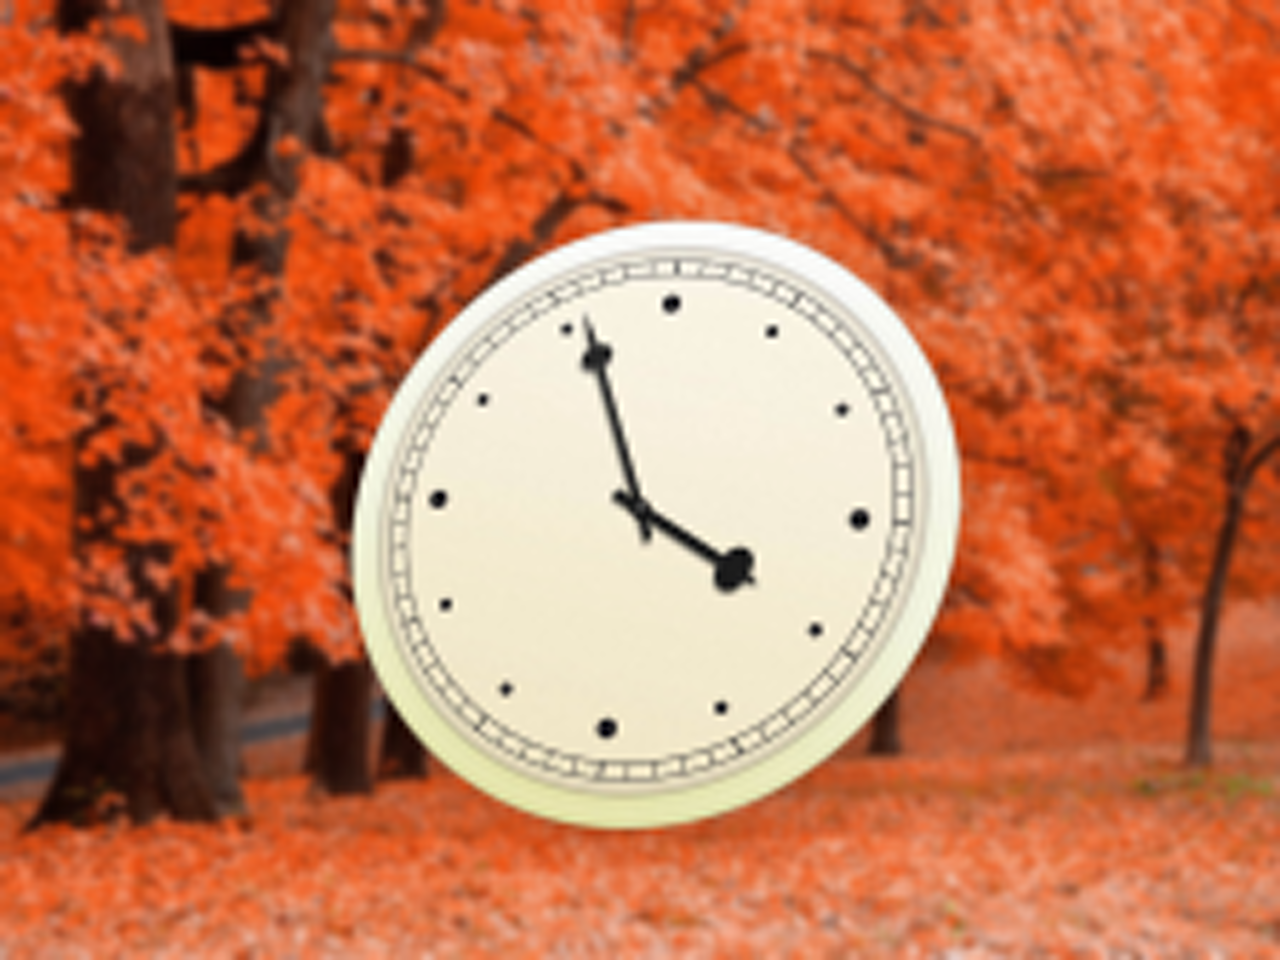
{"hour": 3, "minute": 56}
